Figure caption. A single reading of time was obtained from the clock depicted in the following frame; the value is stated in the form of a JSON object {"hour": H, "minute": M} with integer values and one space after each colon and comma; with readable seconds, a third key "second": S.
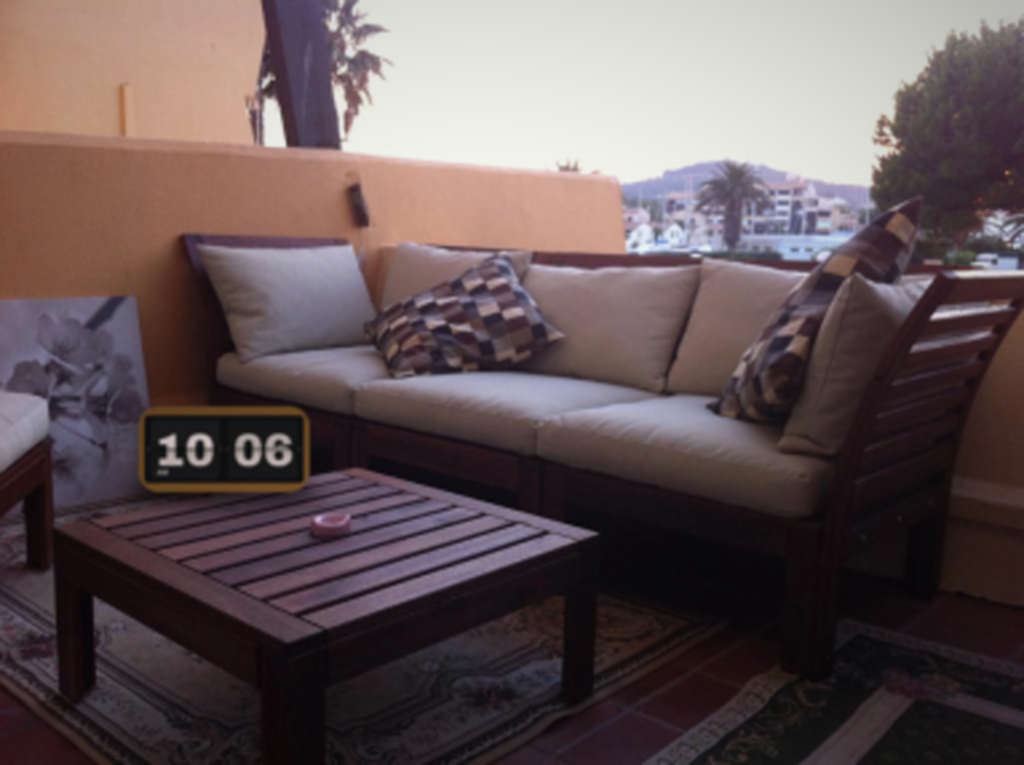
{"hour": 10, "minute": 6}
